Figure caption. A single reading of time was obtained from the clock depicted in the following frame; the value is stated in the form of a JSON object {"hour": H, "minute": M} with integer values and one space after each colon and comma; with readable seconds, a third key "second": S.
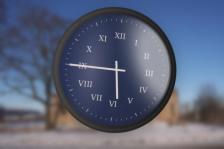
{"hour": 5, "minute": 45}
